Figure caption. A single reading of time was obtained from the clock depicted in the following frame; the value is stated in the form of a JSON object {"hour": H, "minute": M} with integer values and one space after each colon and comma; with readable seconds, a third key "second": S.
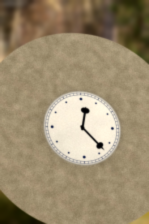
{"hour": 12, "minute": 23}
